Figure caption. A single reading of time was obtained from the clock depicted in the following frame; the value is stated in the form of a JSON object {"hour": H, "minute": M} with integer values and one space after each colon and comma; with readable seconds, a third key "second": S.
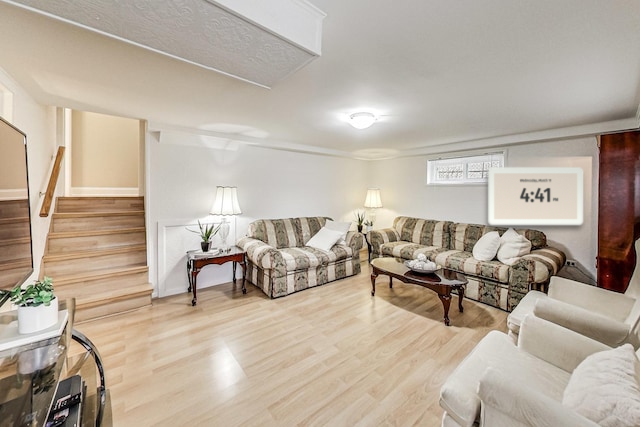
{"hour": 4, "minute": 41}
